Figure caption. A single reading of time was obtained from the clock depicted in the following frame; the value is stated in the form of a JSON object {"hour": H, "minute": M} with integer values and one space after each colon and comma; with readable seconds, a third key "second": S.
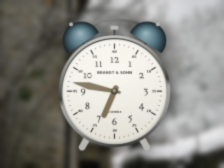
{"hour": 6, "minute": 47}
